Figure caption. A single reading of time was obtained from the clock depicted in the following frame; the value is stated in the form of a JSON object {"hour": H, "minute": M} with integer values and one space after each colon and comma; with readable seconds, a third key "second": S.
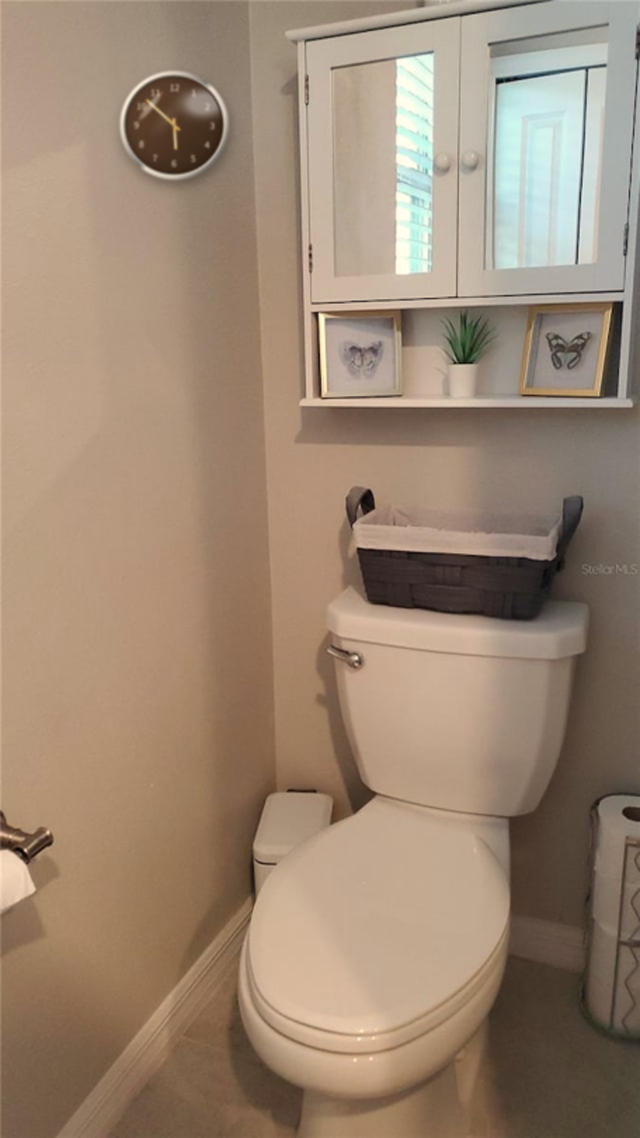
{"hour": 5, "minute": 52}
